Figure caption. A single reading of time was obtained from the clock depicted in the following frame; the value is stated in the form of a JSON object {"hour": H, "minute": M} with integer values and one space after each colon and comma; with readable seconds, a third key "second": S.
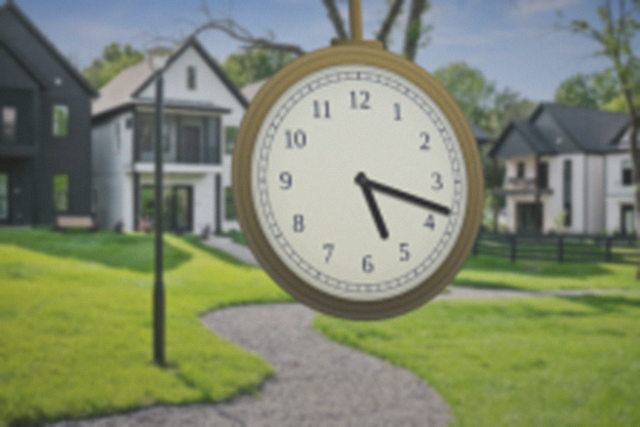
{"hour": 5, "minute": 18}
